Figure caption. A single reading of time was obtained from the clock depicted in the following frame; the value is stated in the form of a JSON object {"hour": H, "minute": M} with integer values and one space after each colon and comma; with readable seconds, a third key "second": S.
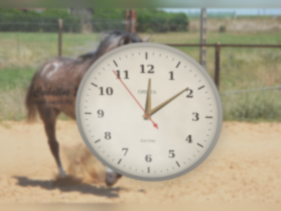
{"hour": 12, "minute": 8, "second": 54}
